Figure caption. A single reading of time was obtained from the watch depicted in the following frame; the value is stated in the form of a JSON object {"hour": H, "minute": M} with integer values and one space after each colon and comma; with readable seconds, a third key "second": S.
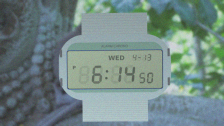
{"hour": 6, "minute": 14, "second": 50}
